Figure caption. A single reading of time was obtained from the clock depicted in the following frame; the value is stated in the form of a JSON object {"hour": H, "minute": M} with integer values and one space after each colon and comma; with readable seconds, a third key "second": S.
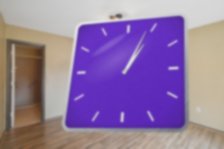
{"hour": 1, "minute": 4}
